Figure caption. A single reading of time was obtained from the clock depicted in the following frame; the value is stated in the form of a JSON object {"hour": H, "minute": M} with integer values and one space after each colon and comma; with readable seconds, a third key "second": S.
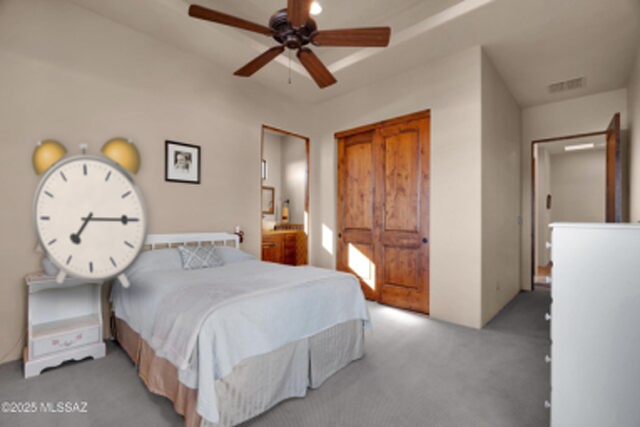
{"hour": 7, "minute": 15}
